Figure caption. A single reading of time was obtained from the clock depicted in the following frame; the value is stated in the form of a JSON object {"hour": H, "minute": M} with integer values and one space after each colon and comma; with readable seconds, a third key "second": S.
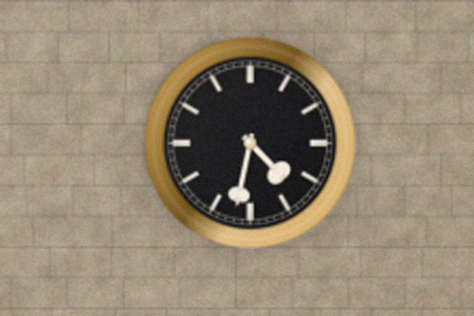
{"hour": 4, "minute": 32}
